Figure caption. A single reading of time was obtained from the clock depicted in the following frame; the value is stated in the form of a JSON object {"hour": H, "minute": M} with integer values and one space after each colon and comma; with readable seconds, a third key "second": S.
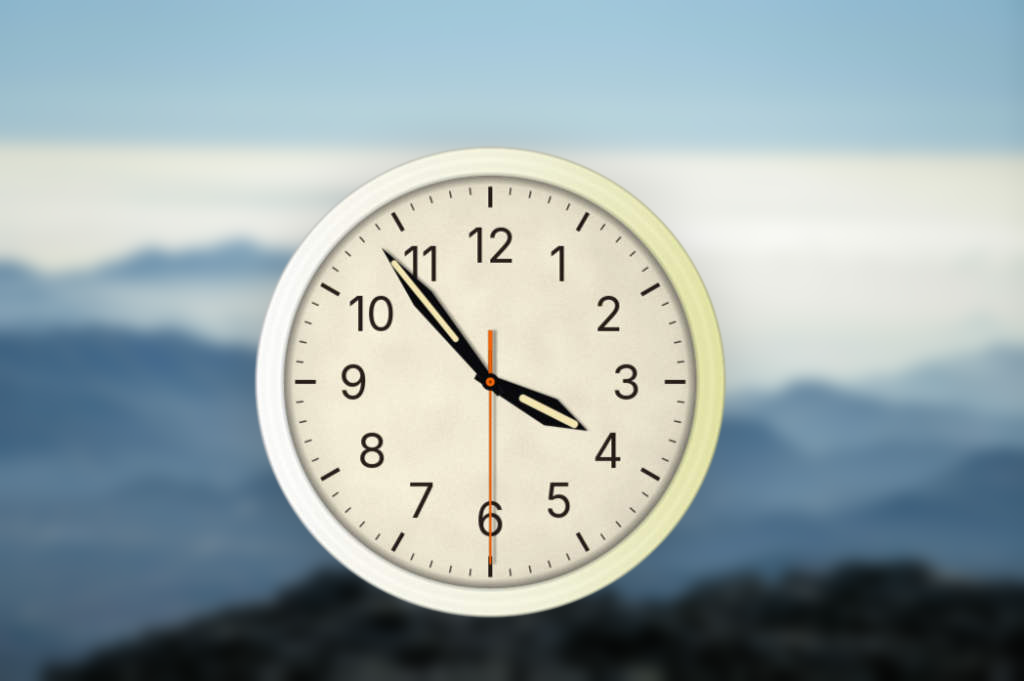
{"hour": 3, "minute": 53, "second": 30}
